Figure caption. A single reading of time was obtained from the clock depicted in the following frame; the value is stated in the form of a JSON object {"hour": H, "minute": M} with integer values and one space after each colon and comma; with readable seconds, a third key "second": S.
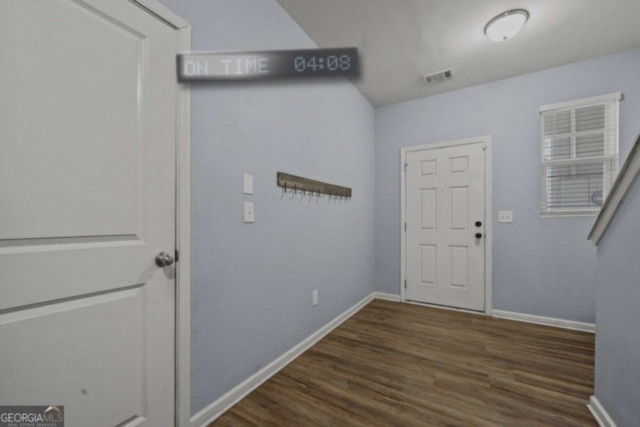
{"hour": 4, "minute": 8}
